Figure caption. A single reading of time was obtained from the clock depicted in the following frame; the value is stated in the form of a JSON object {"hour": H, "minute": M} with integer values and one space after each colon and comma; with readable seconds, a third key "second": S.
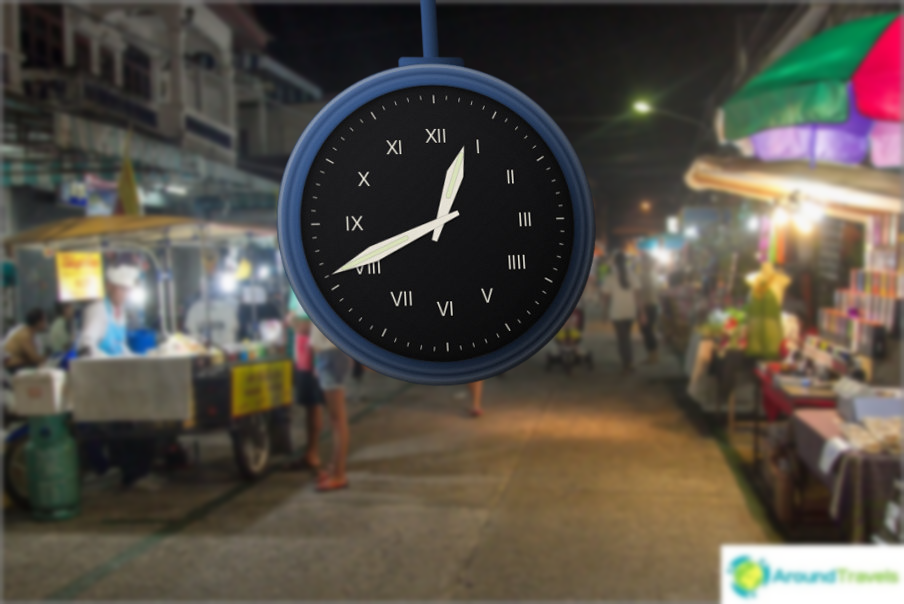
{"hour": 12, "minute": 41}
